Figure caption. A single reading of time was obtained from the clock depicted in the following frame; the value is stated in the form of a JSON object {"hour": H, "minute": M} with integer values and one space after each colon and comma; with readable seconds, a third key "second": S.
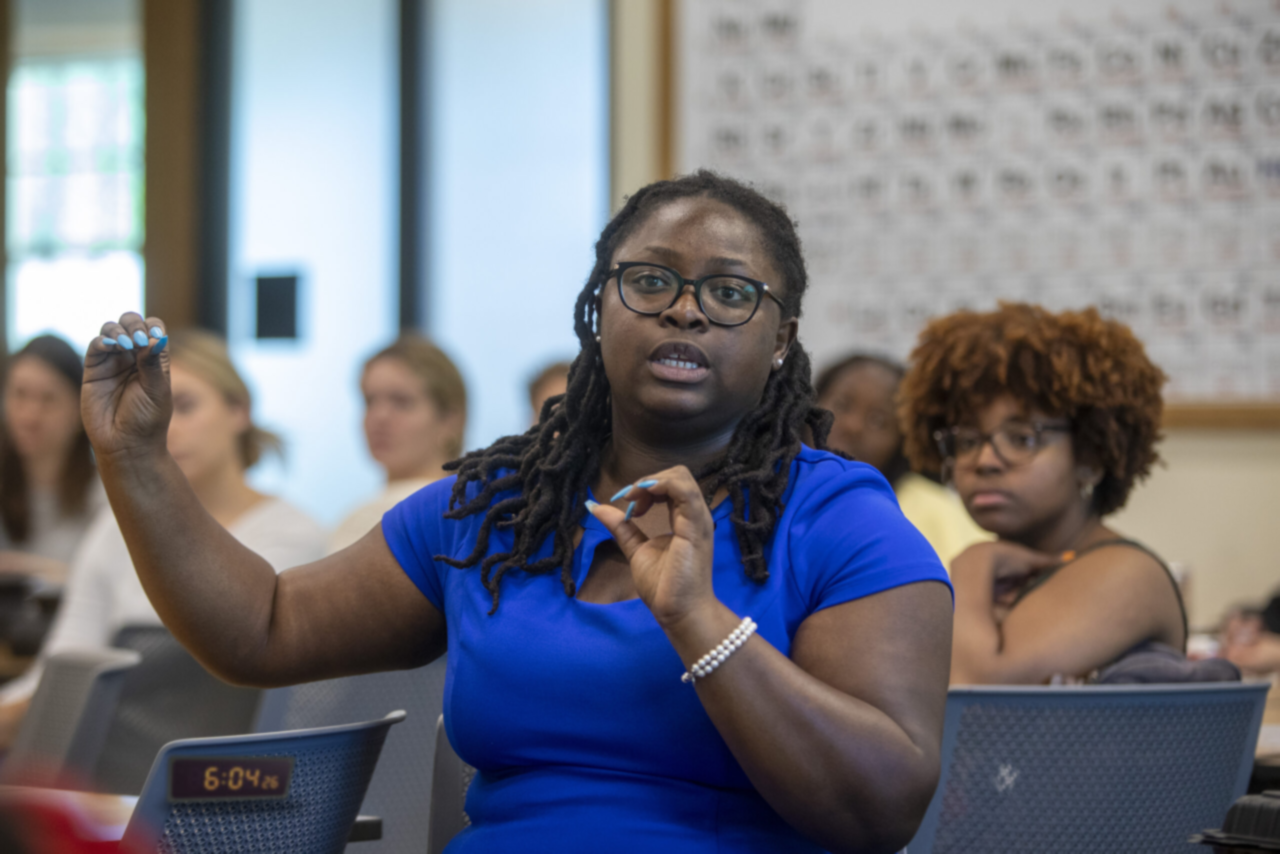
{"hour": 6, "minute": 4}
